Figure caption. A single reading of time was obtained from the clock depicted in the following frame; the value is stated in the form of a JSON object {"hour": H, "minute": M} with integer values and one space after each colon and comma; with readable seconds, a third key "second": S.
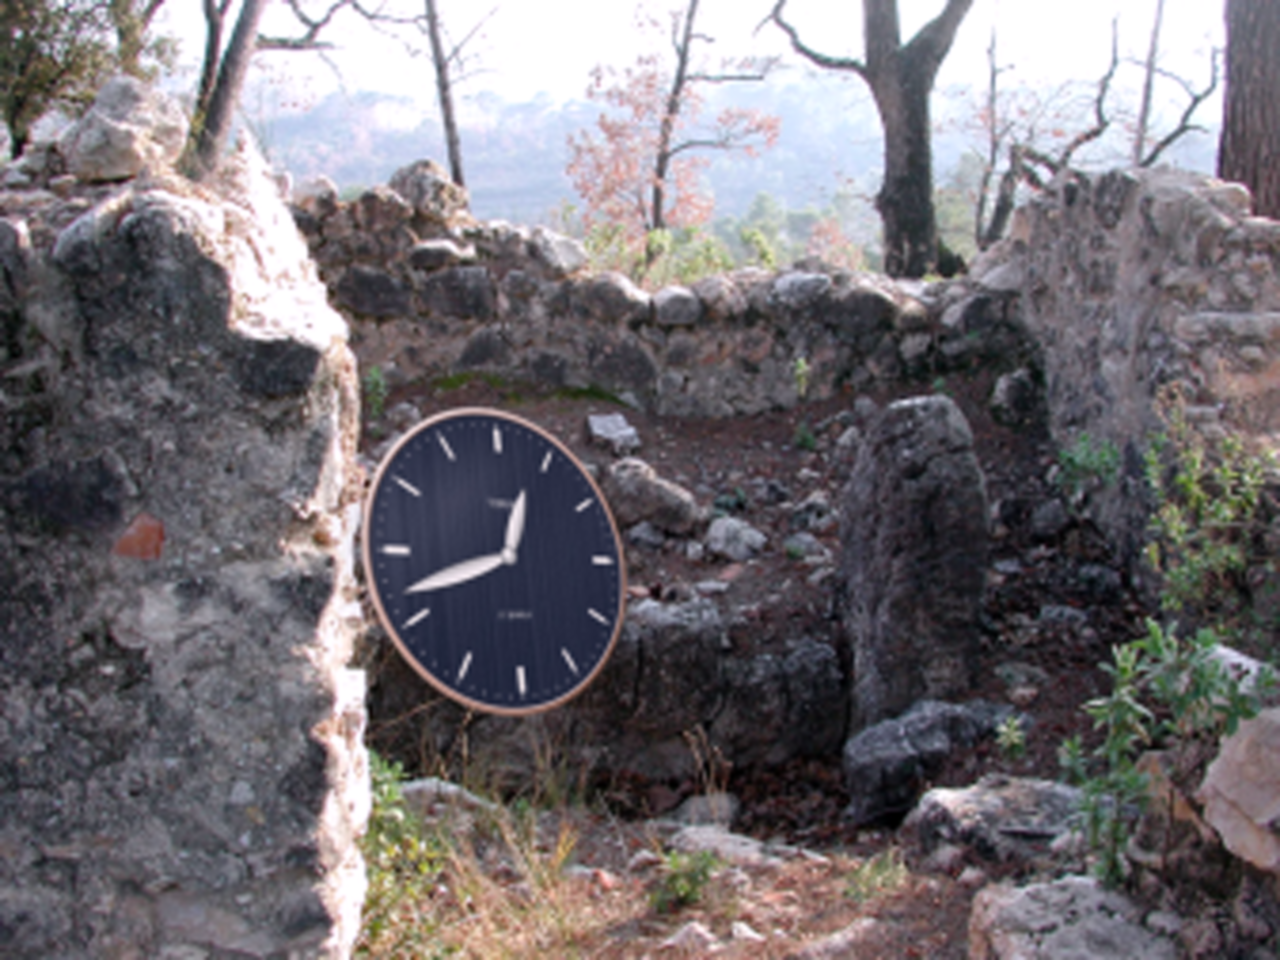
{"hour": 12, "minute": 42}
